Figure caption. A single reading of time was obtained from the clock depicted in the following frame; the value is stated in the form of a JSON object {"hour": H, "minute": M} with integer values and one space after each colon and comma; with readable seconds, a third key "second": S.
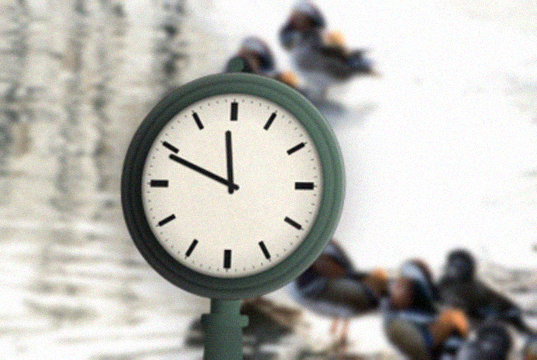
{"hour": 11, "minute": 49}
